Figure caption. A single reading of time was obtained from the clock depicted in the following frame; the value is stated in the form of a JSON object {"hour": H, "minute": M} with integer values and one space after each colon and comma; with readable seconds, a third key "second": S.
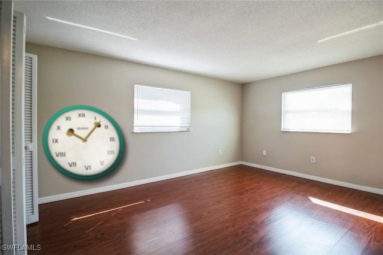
{"hour": 10, "minute": 7}
